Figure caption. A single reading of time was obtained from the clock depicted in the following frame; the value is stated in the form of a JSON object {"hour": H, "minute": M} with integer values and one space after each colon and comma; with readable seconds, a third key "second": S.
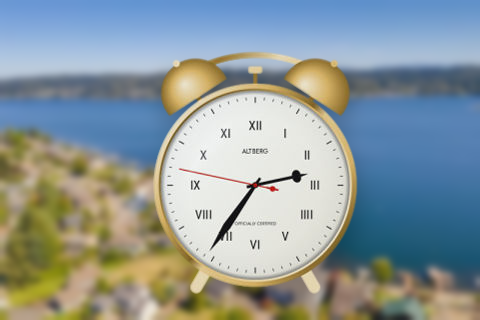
{"hour": 2, "minute": 35, "second": 47}
